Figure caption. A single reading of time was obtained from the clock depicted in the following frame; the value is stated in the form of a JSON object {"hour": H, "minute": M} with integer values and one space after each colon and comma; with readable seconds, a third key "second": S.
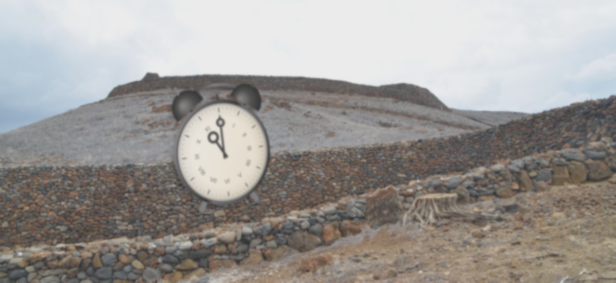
{"hour": 11, "minute": 0}
